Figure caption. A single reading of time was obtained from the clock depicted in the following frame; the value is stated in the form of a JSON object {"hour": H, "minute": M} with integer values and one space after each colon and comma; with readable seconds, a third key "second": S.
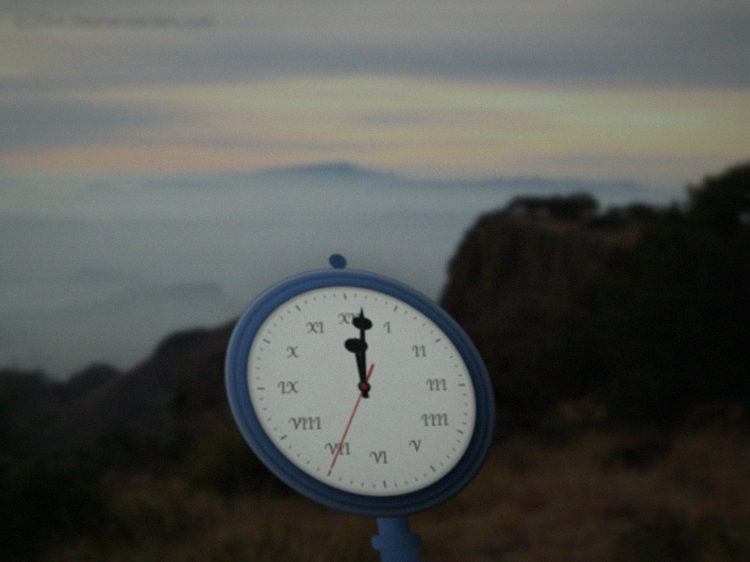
{"hour": 12, "minute": 1, "second": 35}
